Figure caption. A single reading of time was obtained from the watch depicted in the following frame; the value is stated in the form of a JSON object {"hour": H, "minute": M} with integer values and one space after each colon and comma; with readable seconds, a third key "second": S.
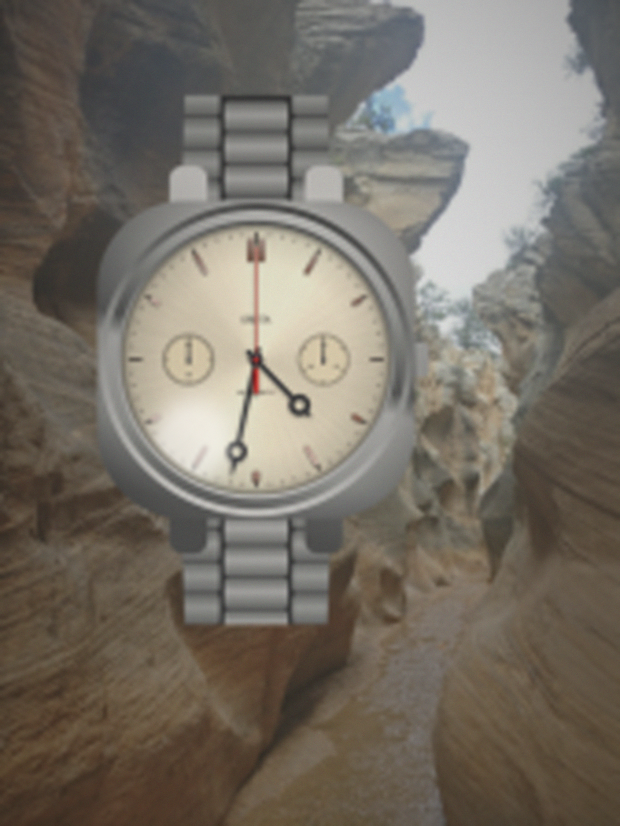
{"hour": 4, "minute": 32}
